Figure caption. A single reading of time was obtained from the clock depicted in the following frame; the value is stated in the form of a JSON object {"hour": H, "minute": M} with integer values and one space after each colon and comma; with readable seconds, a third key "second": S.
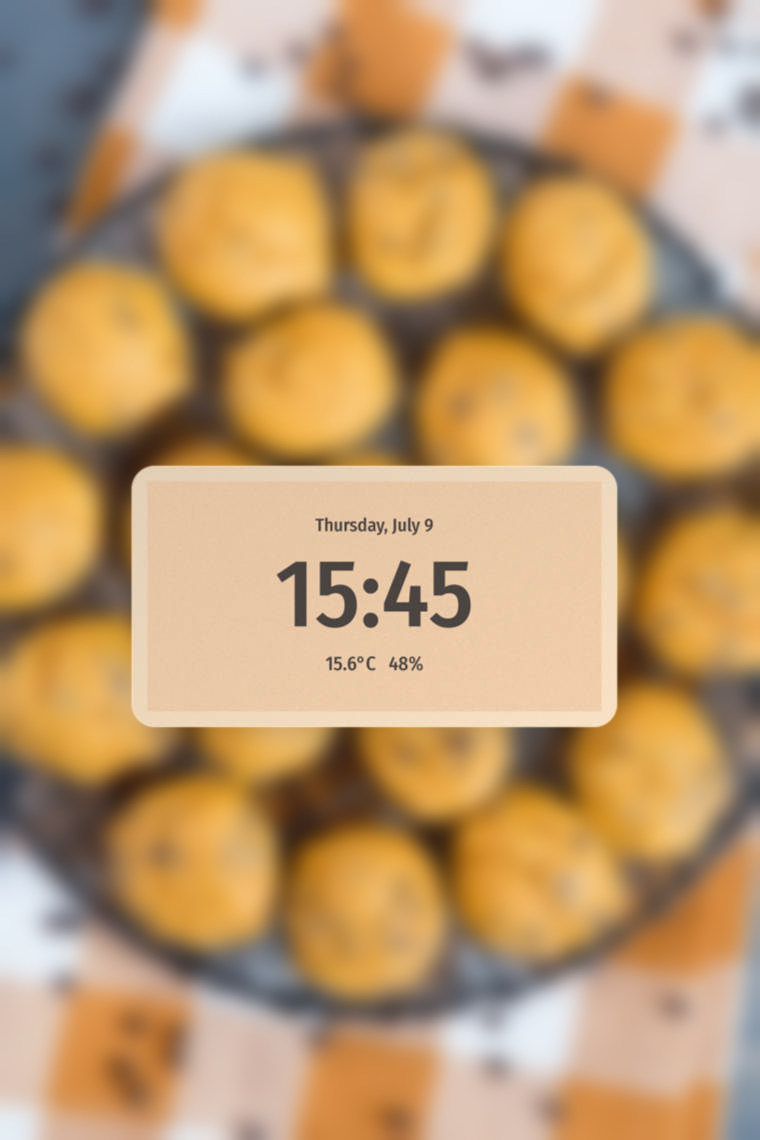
{"hour": 15, "minute": 45}
